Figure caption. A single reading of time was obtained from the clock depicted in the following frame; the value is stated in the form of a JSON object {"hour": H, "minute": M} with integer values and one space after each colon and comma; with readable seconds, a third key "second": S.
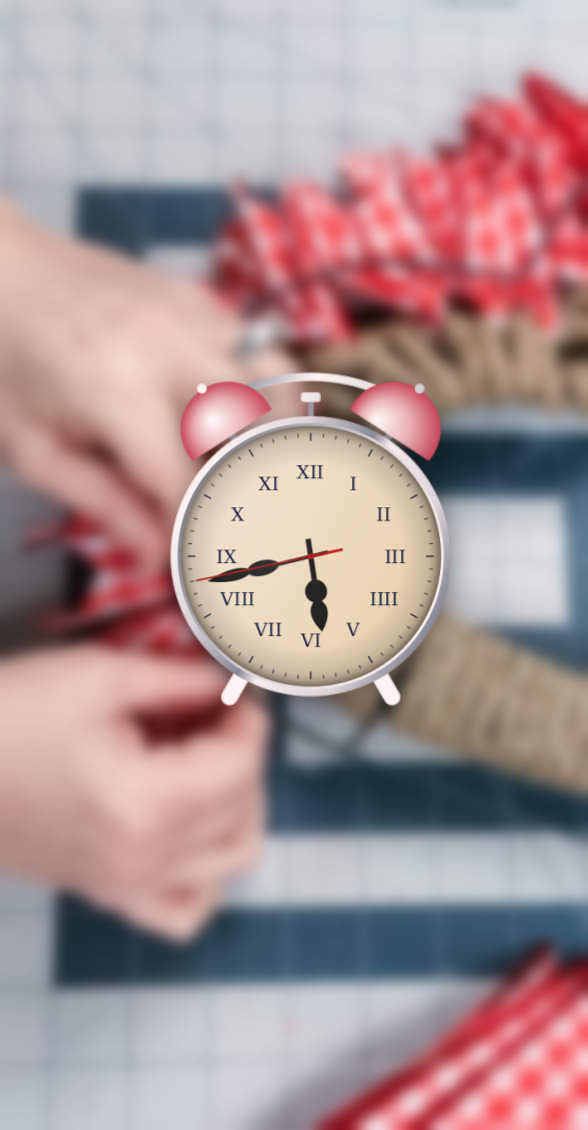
{"hour": 5, "minute": 42, "second": 43}
